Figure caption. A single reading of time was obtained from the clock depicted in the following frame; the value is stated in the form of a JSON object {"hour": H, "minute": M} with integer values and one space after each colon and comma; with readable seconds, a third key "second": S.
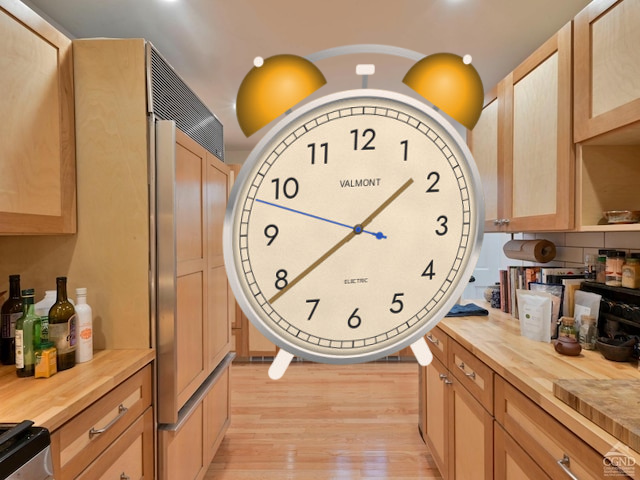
{"hour": 1, "minute": 38, "second": 48}
